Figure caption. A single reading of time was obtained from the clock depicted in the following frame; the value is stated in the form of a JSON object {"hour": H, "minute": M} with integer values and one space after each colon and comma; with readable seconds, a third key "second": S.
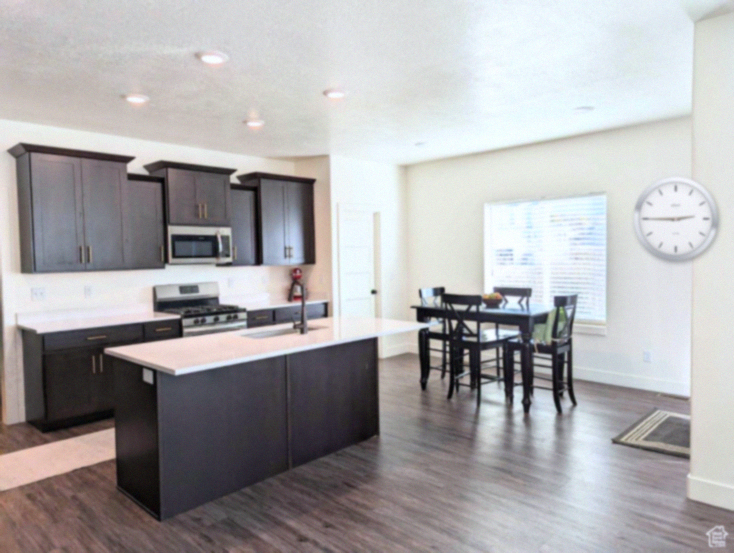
{"hour": 2, "minute": 45}
